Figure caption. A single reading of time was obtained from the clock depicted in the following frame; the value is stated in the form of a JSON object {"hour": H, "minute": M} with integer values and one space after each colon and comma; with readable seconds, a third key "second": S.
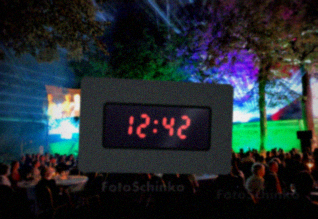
{"hour": 12, "minute": 42}
